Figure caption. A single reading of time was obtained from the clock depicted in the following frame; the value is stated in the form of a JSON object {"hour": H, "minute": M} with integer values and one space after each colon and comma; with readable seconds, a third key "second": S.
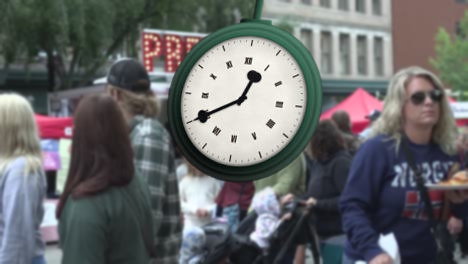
{"hour": 12, "minute": 40}
